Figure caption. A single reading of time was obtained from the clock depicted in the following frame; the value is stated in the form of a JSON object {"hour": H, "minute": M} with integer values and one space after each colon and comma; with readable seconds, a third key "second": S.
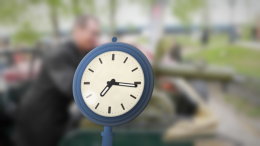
{"hour": 7, "minute": 16}
